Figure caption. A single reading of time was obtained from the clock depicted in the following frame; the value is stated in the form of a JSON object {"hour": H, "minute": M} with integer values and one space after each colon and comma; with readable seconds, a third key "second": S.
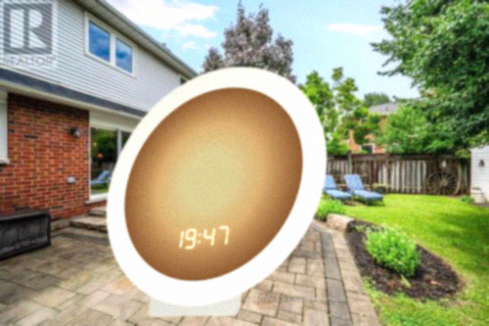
{"hour": 19, "minute": 47}
